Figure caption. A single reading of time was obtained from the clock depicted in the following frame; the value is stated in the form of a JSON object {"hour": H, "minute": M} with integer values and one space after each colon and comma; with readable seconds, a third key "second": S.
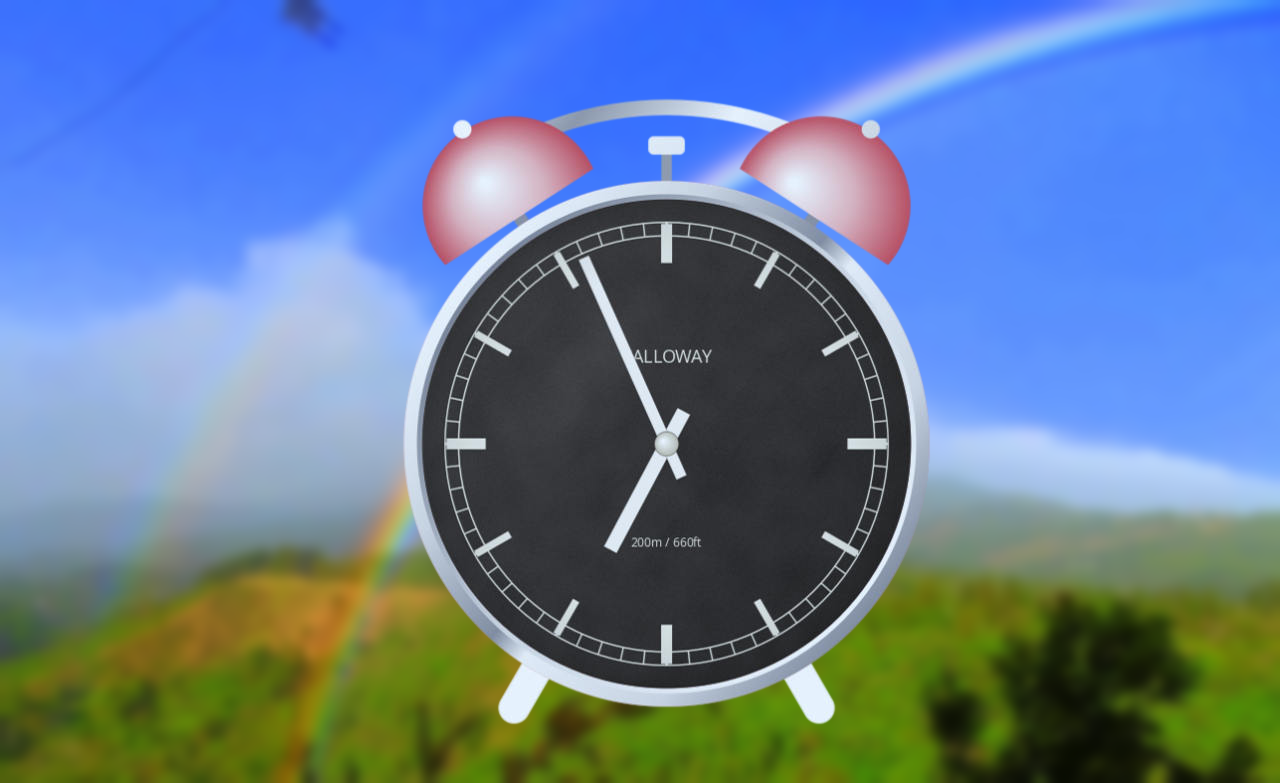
{"hour": 6, "minute": 56}
